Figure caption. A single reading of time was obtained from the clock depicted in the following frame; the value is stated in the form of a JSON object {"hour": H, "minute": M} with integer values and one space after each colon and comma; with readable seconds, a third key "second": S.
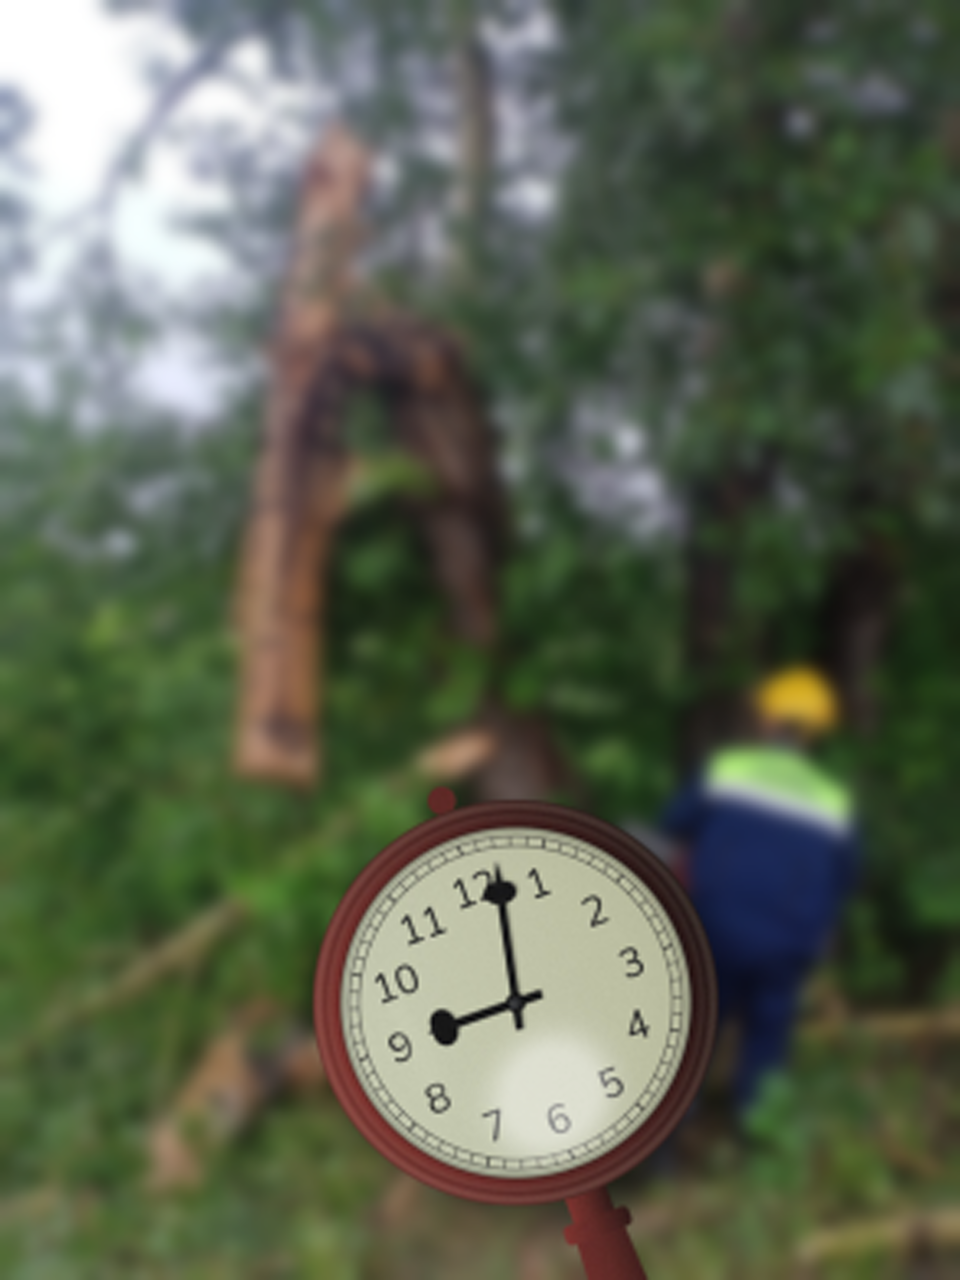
{"hour": 9, "minute": 2}
